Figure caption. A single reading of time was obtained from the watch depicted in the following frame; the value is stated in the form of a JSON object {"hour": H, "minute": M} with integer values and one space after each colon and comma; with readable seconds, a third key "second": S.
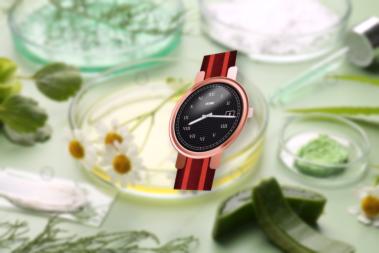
{"hour": 8, "minute": 16}
